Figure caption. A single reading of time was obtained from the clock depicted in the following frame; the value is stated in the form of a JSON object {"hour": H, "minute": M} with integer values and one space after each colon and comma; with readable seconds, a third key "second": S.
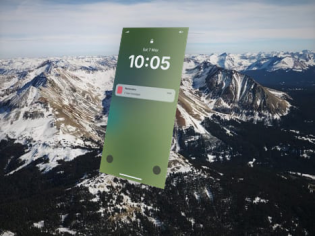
{"hour": 10, "minute": 5}
